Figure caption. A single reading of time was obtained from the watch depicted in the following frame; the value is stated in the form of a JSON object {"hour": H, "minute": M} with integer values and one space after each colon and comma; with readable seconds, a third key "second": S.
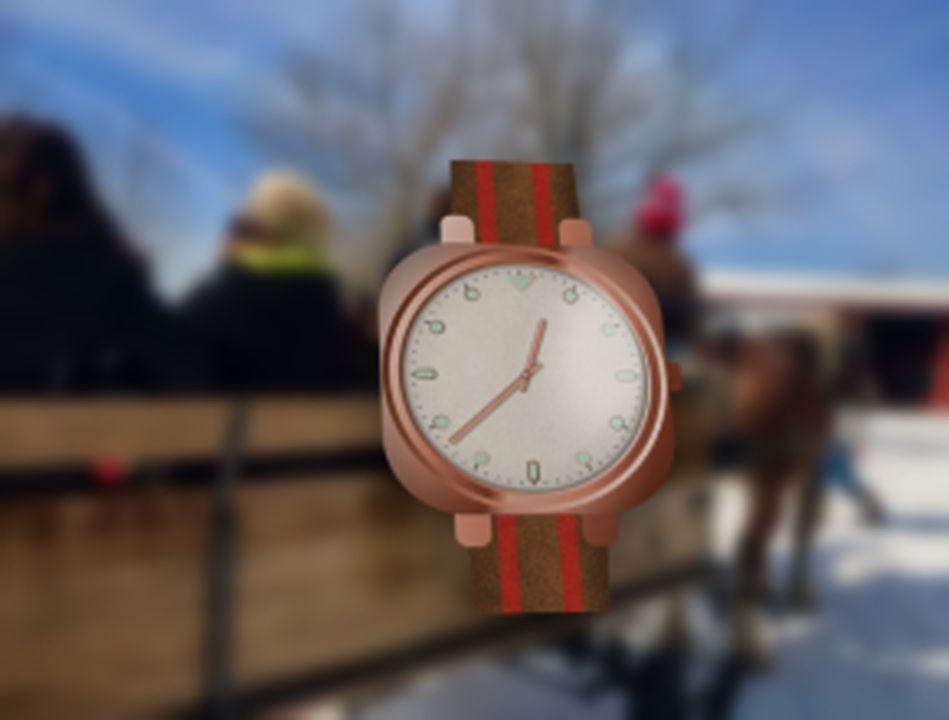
{"hour": 12, "minute": 38}
